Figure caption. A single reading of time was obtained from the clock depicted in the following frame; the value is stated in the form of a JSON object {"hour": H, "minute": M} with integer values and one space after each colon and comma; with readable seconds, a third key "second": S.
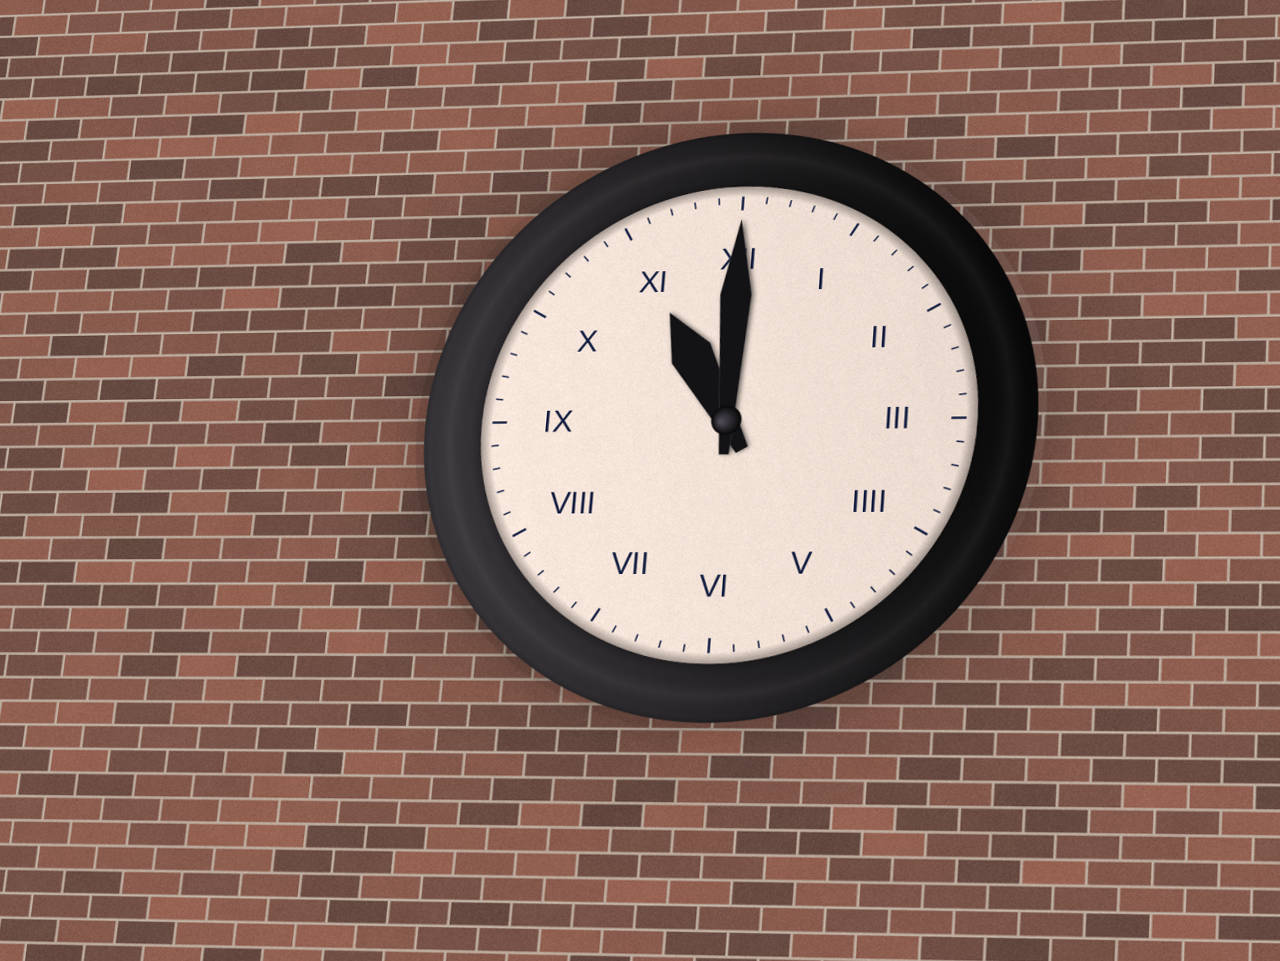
{"hour": 11, "minute": 0}
